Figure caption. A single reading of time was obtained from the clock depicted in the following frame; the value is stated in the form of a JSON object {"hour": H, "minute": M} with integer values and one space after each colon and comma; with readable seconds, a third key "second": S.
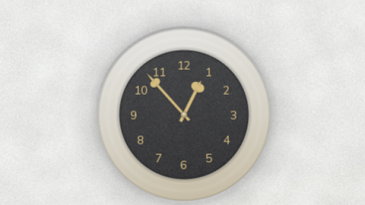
{"hour": 12, "minute": 53}
